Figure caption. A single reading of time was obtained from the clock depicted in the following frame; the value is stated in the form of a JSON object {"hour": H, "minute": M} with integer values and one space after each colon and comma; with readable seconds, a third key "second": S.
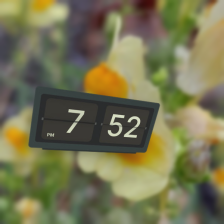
{"hour": 7, "minute": 52}
